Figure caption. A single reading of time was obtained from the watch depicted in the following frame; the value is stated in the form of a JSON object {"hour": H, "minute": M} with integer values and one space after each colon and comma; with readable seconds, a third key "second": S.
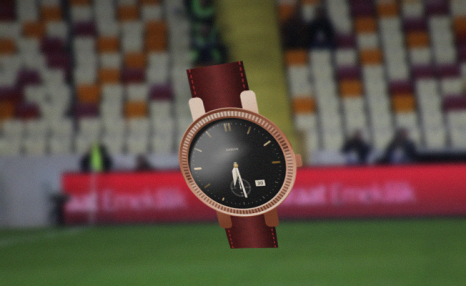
{"hour": 6, "minute": 29}
